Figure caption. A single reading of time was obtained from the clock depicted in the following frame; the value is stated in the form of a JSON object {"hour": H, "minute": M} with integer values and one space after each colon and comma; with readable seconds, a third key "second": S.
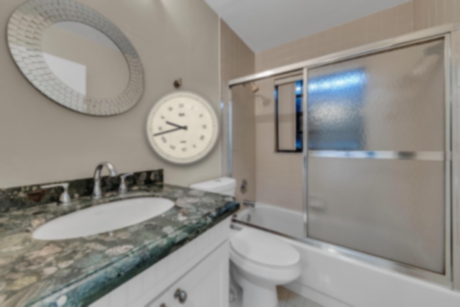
{"hour": 9, "minute": 43}
